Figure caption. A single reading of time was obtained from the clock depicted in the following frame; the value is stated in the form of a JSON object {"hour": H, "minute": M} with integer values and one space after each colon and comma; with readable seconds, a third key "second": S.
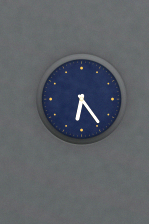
{"hour": 6, "minute": 24}
